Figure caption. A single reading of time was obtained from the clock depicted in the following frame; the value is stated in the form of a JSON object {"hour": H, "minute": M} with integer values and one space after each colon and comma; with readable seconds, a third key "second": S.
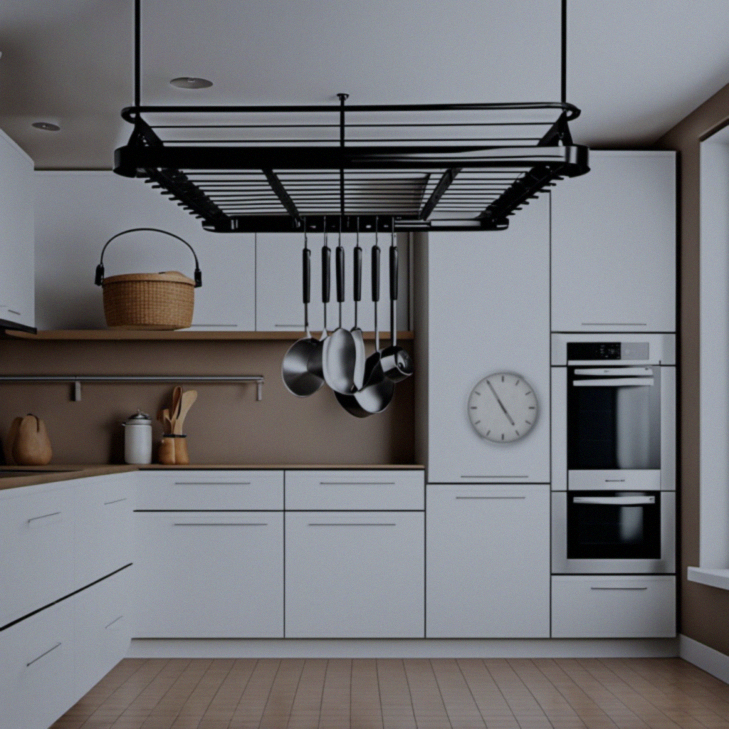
{"hour": 4, "minute": 55}
